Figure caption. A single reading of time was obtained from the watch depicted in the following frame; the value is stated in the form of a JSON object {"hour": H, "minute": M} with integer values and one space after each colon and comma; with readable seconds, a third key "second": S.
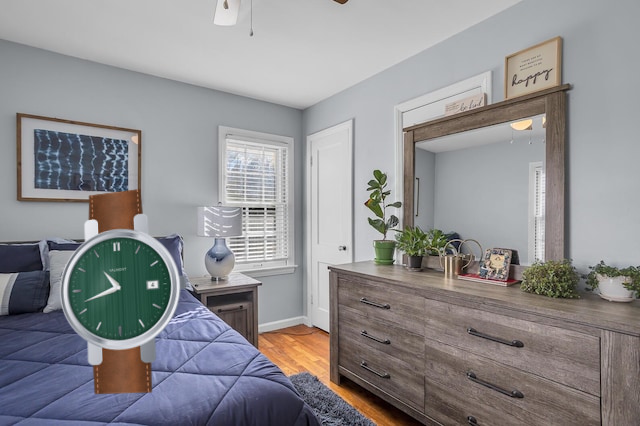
{"hour": 10, "minute": 42}
